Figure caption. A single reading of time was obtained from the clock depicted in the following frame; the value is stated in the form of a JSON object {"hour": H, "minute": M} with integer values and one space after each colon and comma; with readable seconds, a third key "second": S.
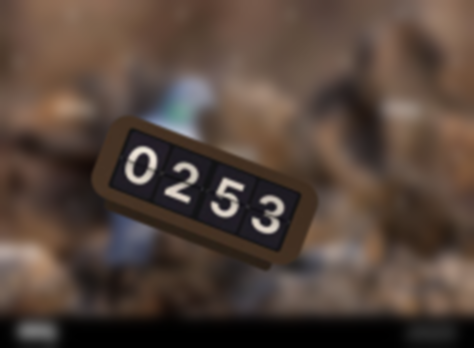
{"hour": 2, "minute": 53}
